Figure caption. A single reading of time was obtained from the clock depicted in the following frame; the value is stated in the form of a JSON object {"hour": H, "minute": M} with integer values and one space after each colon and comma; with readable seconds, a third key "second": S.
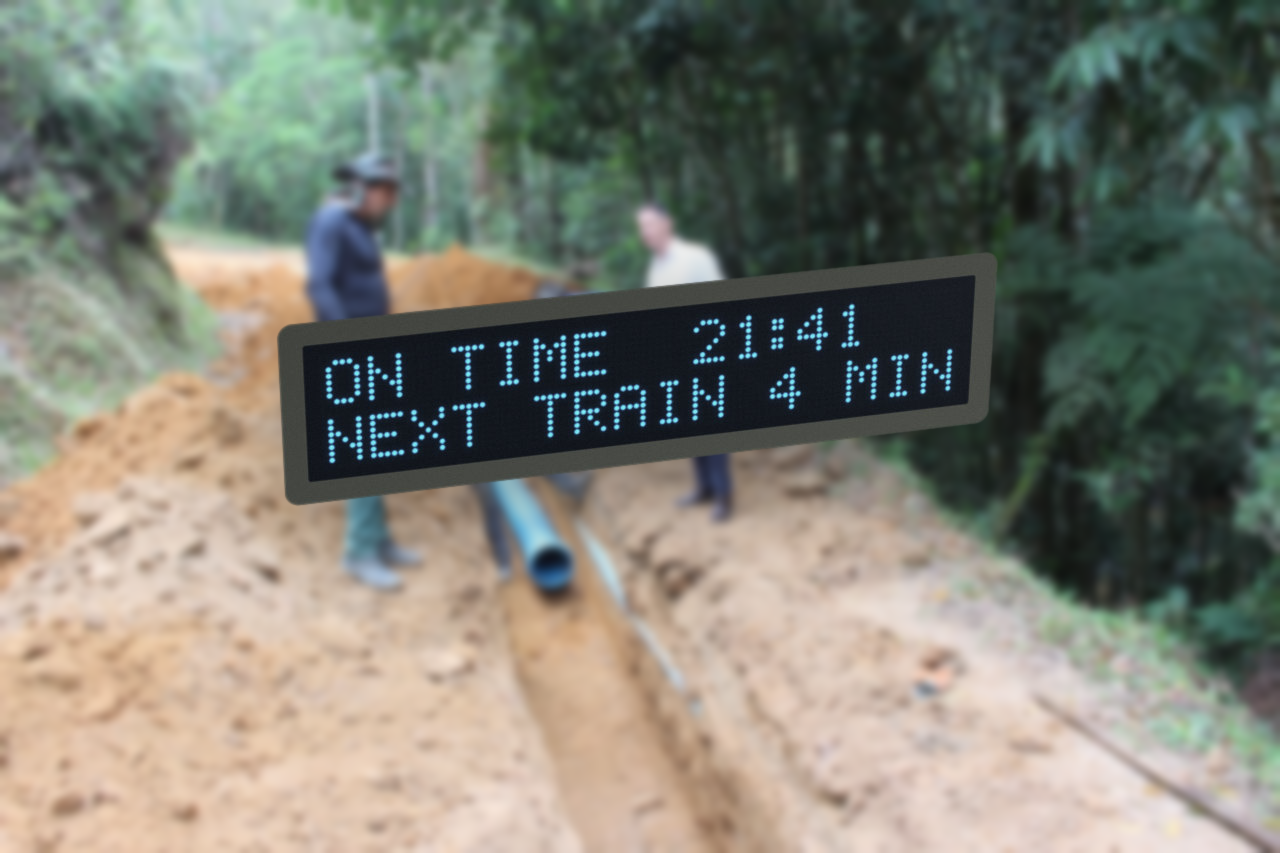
{"hour": 21, "minute": 41}
